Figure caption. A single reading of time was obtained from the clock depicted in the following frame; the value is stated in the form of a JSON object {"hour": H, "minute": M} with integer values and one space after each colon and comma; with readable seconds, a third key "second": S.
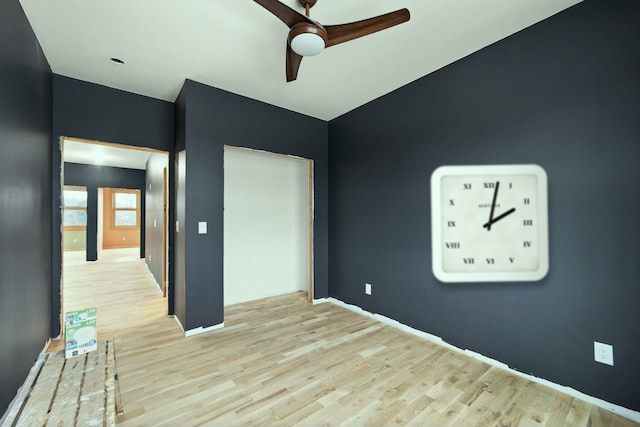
{"hour": 2, "minute": 2}
